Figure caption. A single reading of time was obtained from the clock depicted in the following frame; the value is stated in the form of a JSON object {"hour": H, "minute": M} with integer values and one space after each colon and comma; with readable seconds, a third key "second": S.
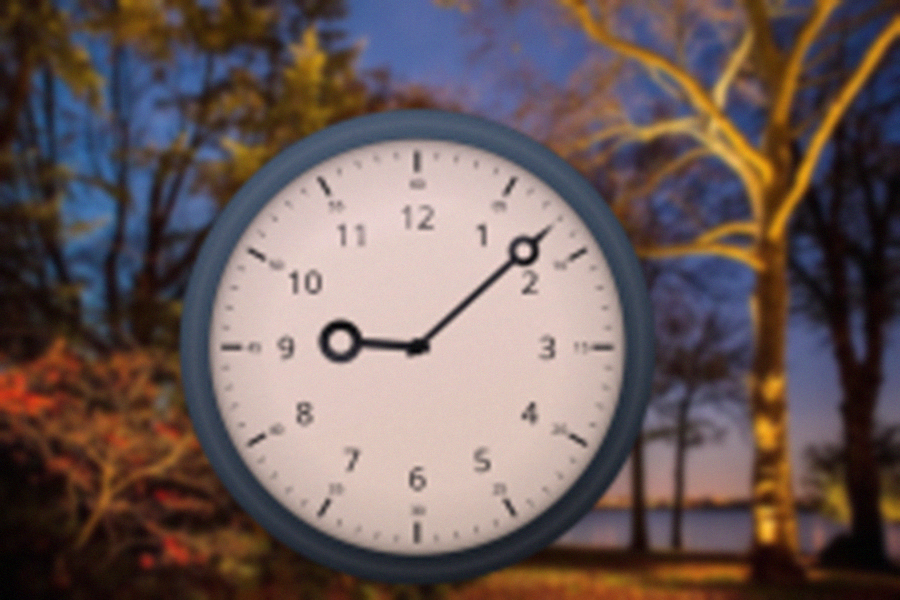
{"hour": 9, "minute": 8}
